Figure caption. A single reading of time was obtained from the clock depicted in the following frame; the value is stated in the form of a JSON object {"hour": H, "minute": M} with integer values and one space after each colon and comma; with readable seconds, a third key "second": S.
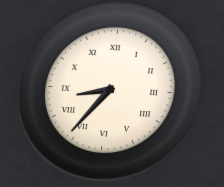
{"hour": 8, "minute": 36}
